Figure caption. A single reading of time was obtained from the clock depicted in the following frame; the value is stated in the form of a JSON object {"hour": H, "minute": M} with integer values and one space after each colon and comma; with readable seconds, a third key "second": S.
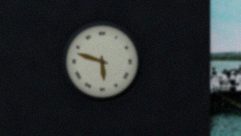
{"hour": 5, "minute": 48}
